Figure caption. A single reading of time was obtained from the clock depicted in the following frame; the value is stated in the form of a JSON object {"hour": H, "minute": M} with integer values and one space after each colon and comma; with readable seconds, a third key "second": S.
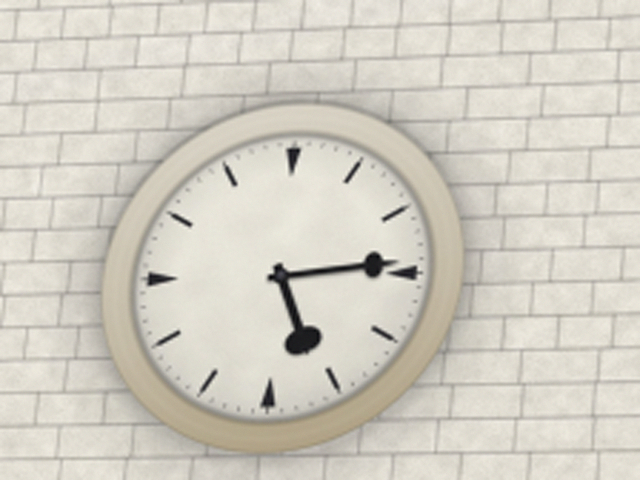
{"hour": 5, "minute": 14}
